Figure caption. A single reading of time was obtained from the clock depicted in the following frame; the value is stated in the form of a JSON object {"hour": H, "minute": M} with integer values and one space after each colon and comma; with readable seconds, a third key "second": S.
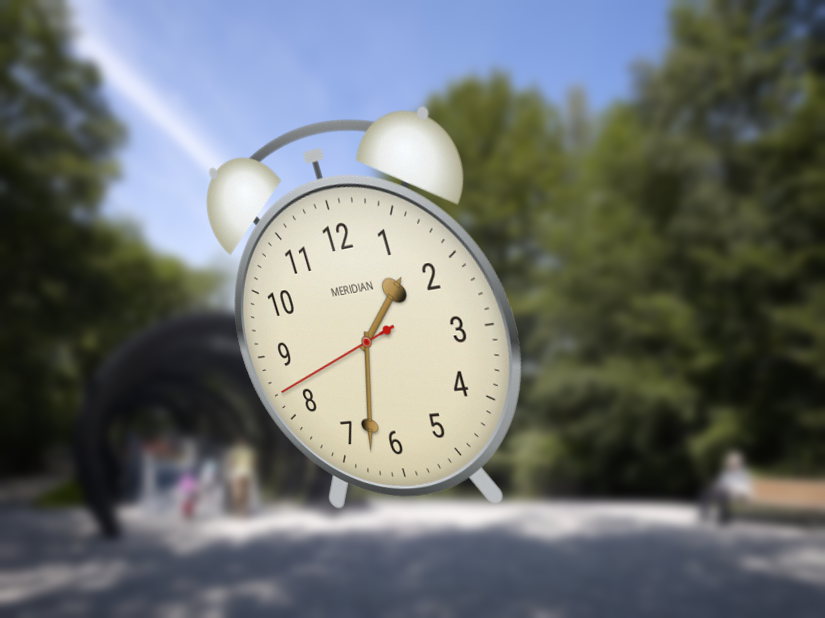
{"hour": 1, "minute": 32, "second": 42}
